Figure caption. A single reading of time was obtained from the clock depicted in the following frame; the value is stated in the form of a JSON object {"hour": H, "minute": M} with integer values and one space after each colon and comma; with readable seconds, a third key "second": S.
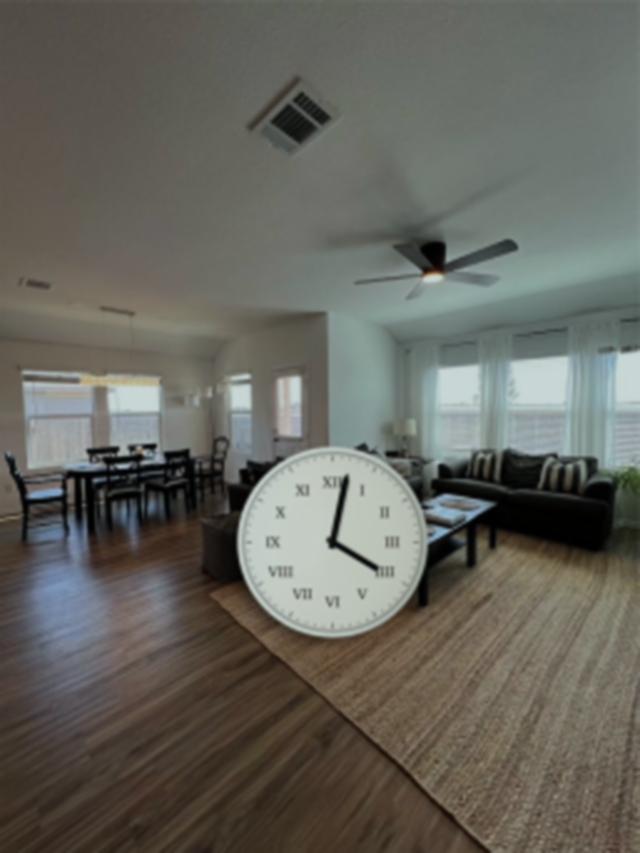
{"hour": 4, "minute": 2}
